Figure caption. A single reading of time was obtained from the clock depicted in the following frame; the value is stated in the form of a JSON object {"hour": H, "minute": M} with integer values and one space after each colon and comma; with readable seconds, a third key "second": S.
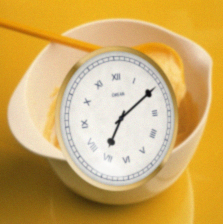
{"hour": 7, "minute": 10}
